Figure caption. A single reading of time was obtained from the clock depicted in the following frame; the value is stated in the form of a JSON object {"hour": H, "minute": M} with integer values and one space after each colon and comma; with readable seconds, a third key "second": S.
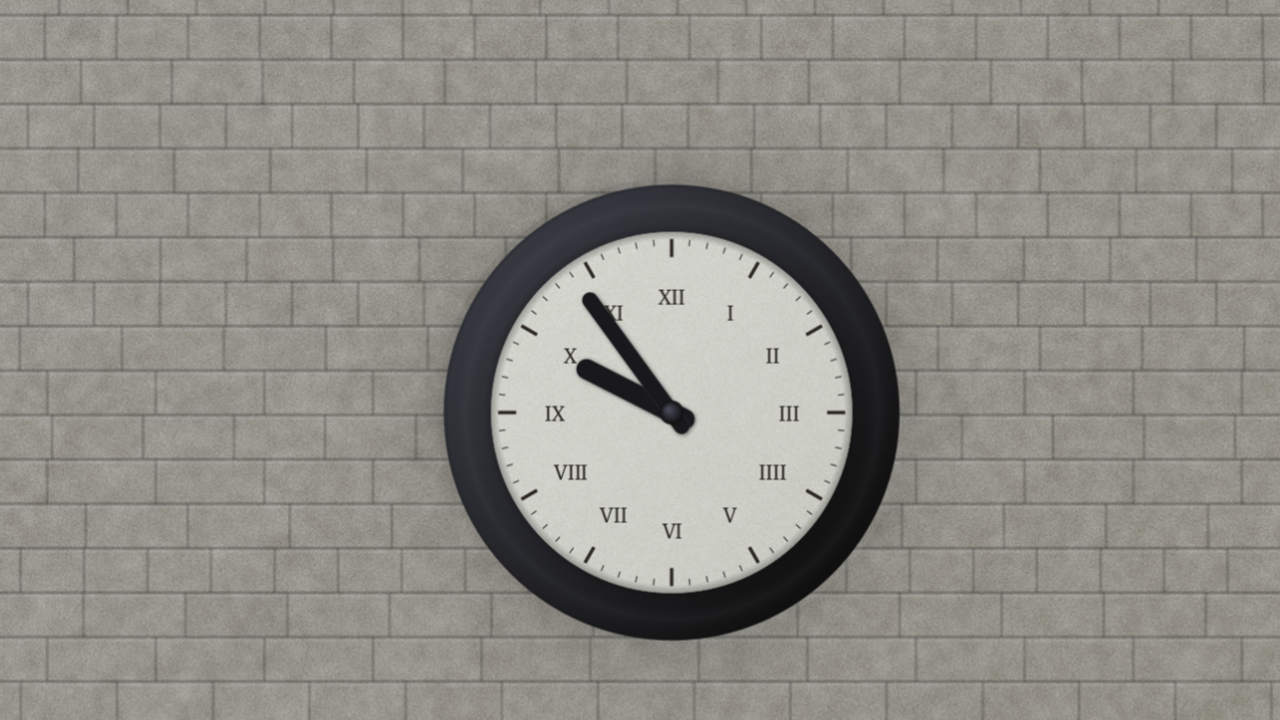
{"hour": 9, "minute": 54}
